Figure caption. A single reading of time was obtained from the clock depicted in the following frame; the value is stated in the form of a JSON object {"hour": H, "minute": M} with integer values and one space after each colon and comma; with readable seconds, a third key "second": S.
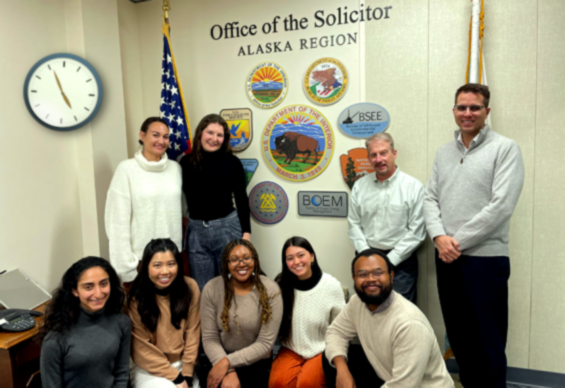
{"hour": 4, "minute": 56}
